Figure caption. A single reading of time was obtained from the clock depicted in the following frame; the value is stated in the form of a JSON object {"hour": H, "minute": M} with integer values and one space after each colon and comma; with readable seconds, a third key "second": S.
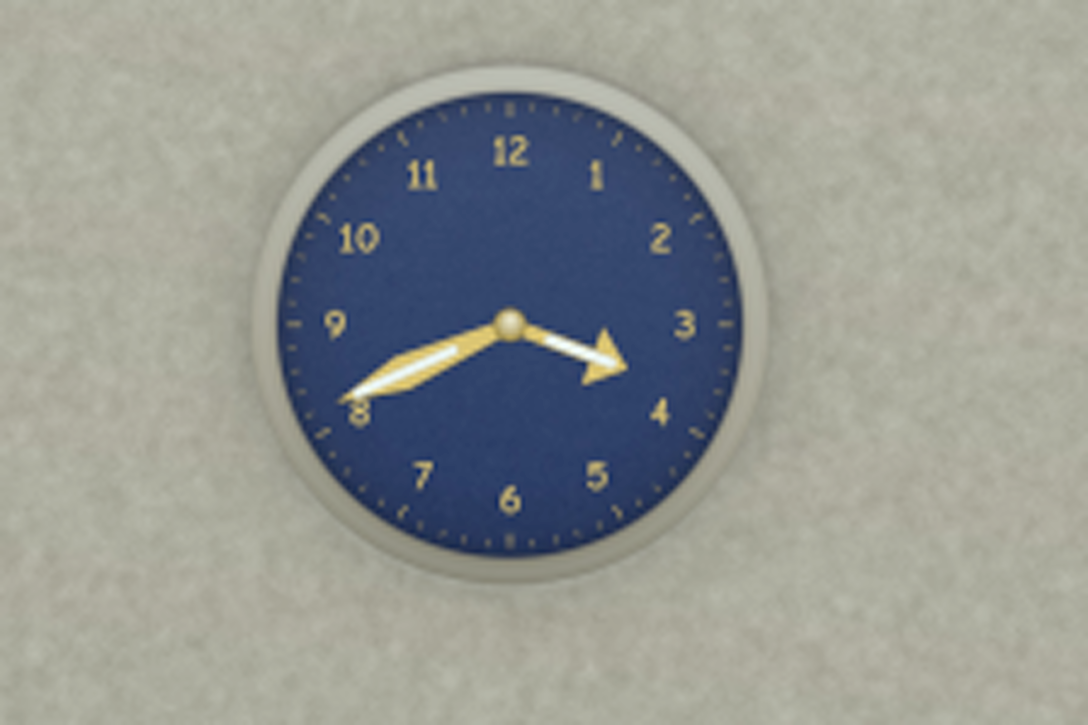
{"hour": 3, "minute": 41}
